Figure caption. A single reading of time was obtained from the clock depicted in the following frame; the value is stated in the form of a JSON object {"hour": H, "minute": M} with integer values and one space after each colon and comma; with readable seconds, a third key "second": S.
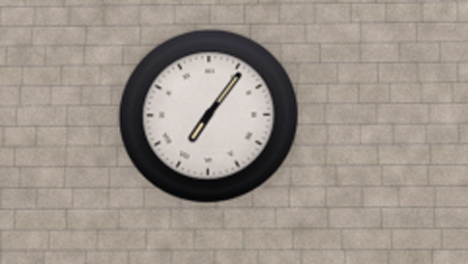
{"hour": 7, "minute": 6}
